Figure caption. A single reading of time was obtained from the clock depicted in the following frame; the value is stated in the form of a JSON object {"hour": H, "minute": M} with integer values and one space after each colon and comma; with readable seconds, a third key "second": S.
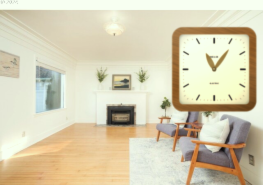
{"hour": 11, "minute": 6}
